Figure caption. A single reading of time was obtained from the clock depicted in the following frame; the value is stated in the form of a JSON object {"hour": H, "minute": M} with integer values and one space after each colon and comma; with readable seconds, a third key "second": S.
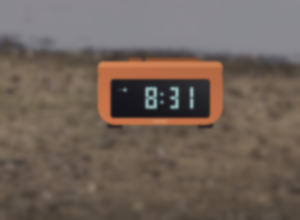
{"hour": 8, "minute": 31}
